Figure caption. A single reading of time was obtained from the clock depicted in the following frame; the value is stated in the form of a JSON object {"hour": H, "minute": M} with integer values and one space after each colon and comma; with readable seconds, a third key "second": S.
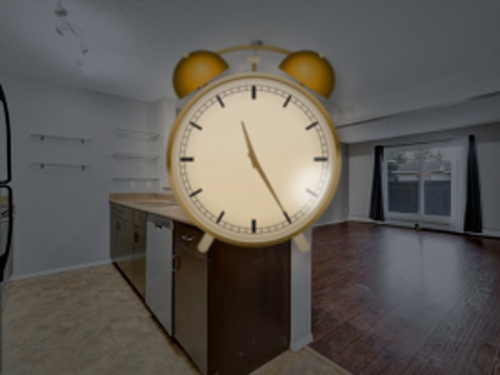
{"hour": 11, "minute": 25}
